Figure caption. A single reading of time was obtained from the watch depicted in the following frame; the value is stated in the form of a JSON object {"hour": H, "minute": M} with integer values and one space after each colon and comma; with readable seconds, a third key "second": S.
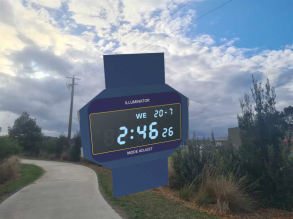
{"hour": 2, "minute": 46, "second": 26}
